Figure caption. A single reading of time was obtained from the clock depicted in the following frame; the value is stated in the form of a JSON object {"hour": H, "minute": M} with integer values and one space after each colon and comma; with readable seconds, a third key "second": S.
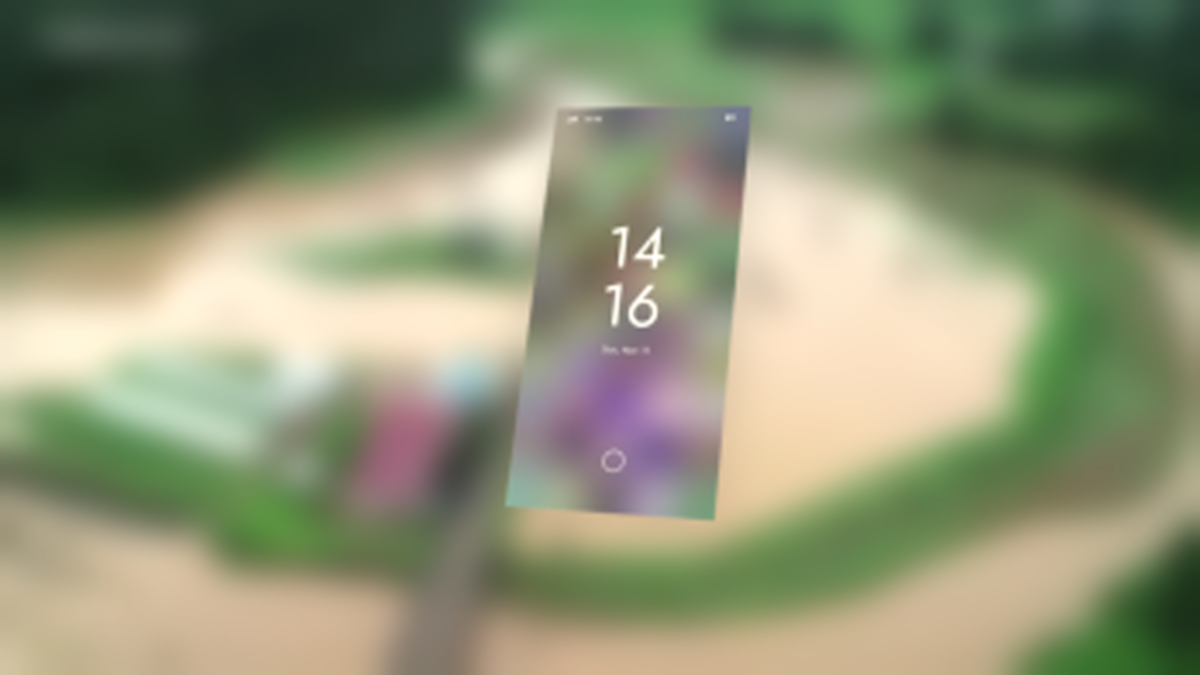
{"hour": 14, "minute": 16}
